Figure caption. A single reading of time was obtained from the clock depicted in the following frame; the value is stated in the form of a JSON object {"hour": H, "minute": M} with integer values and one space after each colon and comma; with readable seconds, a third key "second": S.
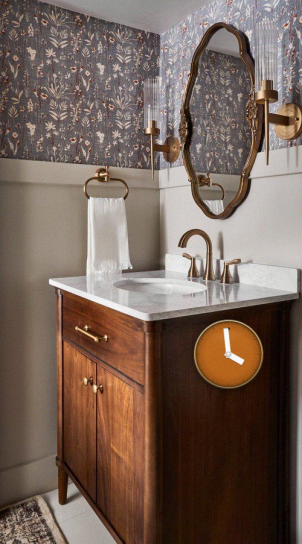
{"hour": 3, "minute": 59}
